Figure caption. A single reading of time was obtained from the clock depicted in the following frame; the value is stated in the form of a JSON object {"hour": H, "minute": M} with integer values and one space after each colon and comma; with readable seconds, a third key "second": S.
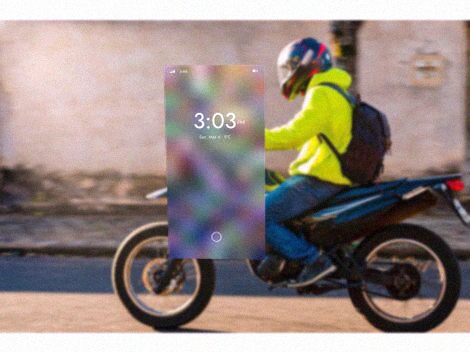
{"hour": 3, "minute": 3}
